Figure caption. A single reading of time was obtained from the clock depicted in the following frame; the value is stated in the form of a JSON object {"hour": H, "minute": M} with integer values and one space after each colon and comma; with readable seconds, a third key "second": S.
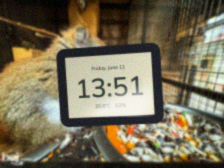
{"hour": 13, "minute": 51}
